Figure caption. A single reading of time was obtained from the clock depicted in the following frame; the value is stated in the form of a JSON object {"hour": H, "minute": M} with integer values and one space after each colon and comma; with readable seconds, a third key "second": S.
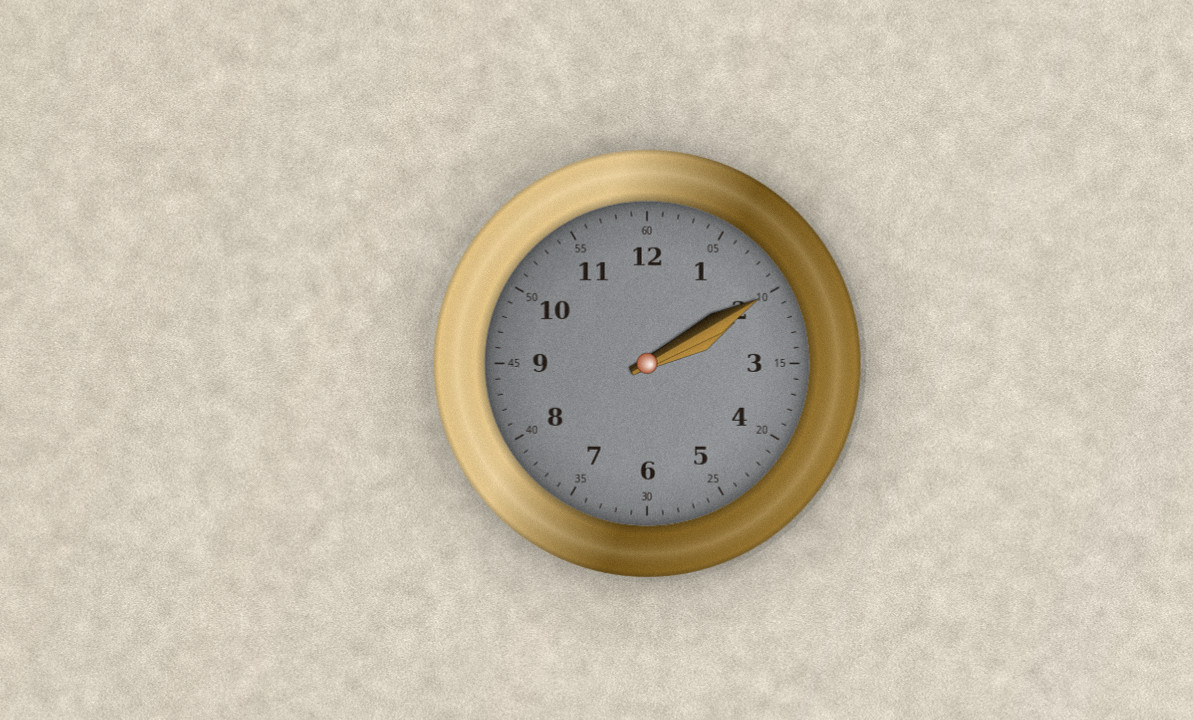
{"hour": 2, "minute": 10}
